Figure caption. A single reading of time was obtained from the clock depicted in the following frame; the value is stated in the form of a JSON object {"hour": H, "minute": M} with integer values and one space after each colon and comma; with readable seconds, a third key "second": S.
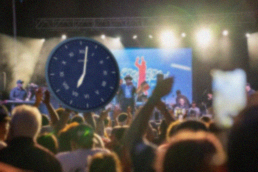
{"hour": 7, "minute": 2}
